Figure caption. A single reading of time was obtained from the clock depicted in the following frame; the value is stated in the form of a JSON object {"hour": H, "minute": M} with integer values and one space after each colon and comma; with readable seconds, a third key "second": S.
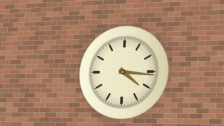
{"hour": 4, "minute": 16}
